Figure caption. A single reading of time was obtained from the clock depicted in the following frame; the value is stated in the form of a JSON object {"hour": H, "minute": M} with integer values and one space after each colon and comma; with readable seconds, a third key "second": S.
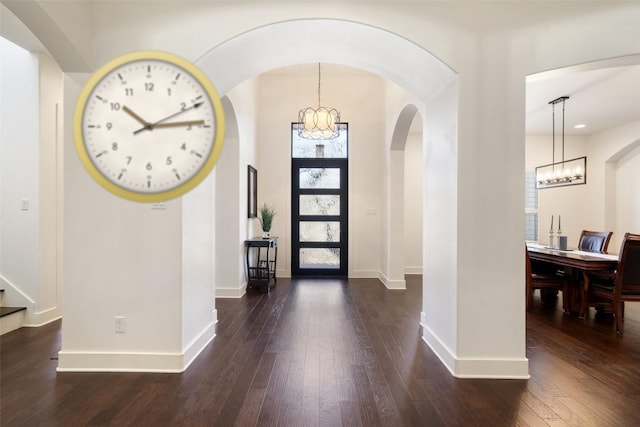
{"hour": 10, "minute": 14, "second": 11}
